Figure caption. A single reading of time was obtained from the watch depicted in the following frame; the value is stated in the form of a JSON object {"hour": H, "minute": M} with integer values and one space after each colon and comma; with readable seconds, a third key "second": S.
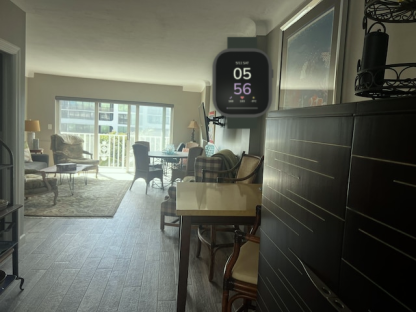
{"hour": 5, "minute": 56}
